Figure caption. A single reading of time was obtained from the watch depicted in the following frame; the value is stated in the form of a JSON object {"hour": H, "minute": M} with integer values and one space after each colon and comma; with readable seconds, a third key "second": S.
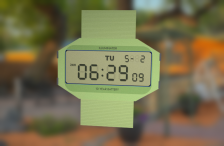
{"hour": 6, "minute": 29, "second": 9}
